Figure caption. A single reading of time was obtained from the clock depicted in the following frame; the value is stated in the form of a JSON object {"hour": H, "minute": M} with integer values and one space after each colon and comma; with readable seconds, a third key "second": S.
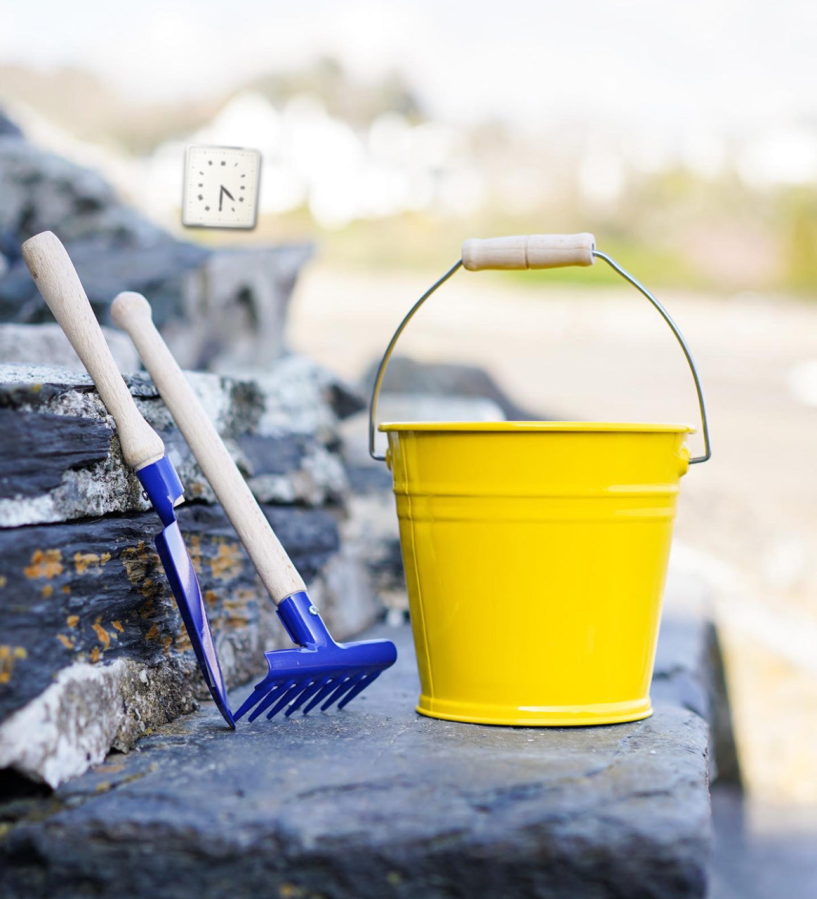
{"hour": 4, "minute": 30}
